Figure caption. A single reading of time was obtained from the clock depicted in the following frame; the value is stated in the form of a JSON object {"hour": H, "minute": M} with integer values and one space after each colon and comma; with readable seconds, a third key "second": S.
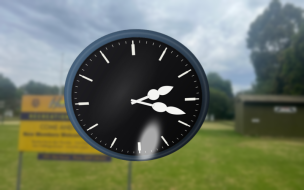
{"hour": 2, "minute": 18}
